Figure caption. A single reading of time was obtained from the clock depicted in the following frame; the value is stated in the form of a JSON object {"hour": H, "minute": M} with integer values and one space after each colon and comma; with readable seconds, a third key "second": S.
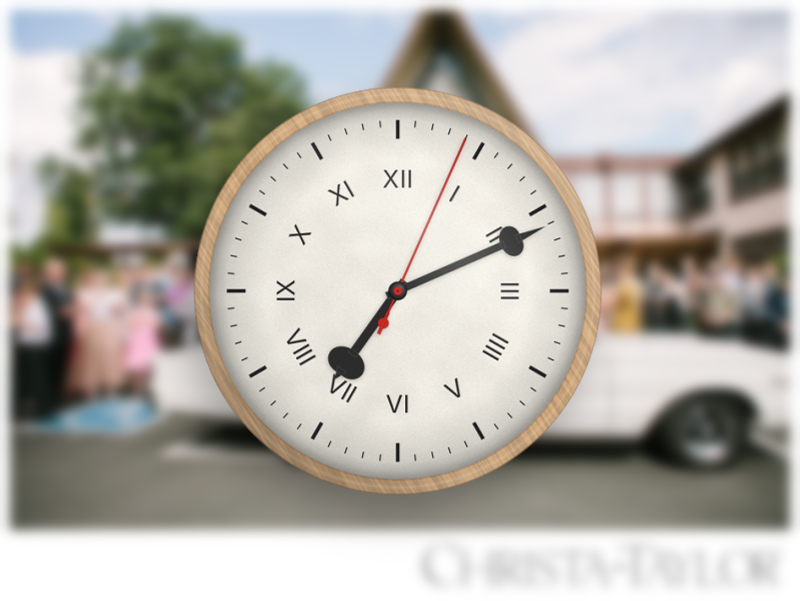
{"hour": 7, "minute": 11, "second": 4}
